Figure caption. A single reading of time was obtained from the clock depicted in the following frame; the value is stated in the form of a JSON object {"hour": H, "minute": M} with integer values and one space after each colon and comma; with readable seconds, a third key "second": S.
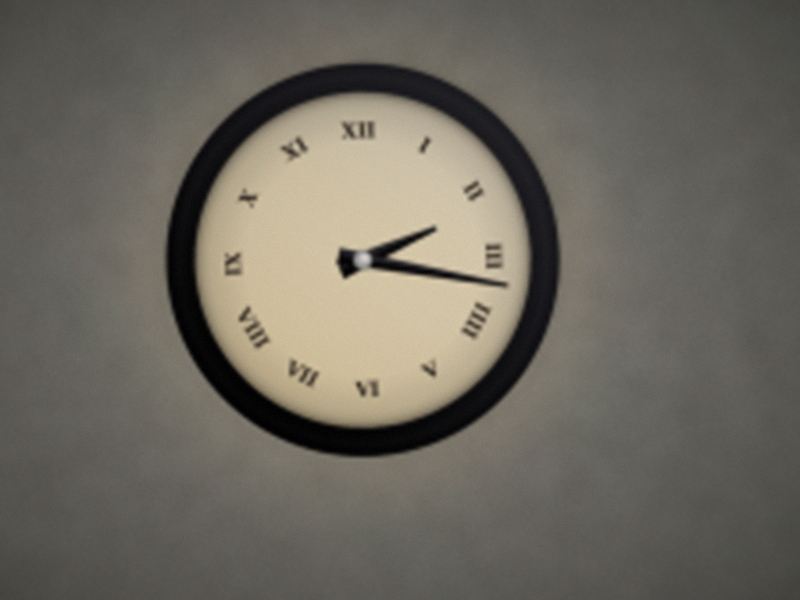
{"hour": 2, "minute": 17}
